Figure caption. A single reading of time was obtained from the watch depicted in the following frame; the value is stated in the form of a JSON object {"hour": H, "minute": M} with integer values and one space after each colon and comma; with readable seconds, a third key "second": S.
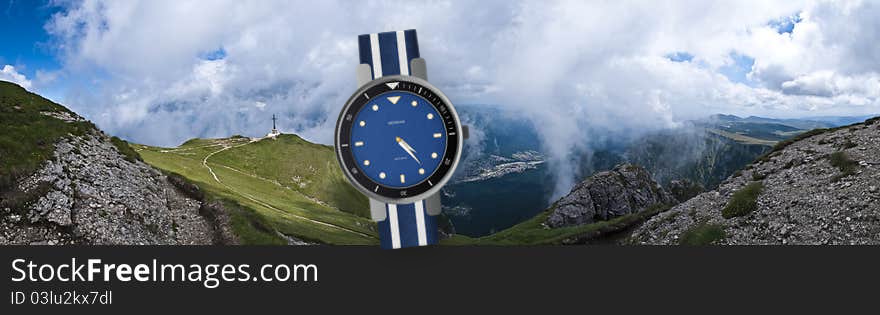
{"hour": 4, "minute": 24}
